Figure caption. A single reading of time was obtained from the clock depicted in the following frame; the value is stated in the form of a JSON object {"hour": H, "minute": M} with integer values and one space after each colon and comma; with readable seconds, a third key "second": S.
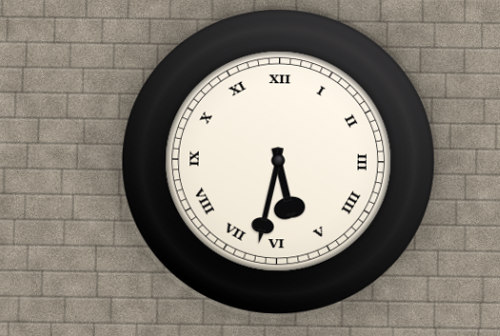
{"hour": 5, "minute": 32}
